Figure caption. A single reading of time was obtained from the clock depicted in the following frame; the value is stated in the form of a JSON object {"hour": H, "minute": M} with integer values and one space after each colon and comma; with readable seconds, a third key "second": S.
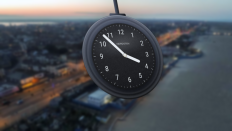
{"hour": 3, "minute": 53}
